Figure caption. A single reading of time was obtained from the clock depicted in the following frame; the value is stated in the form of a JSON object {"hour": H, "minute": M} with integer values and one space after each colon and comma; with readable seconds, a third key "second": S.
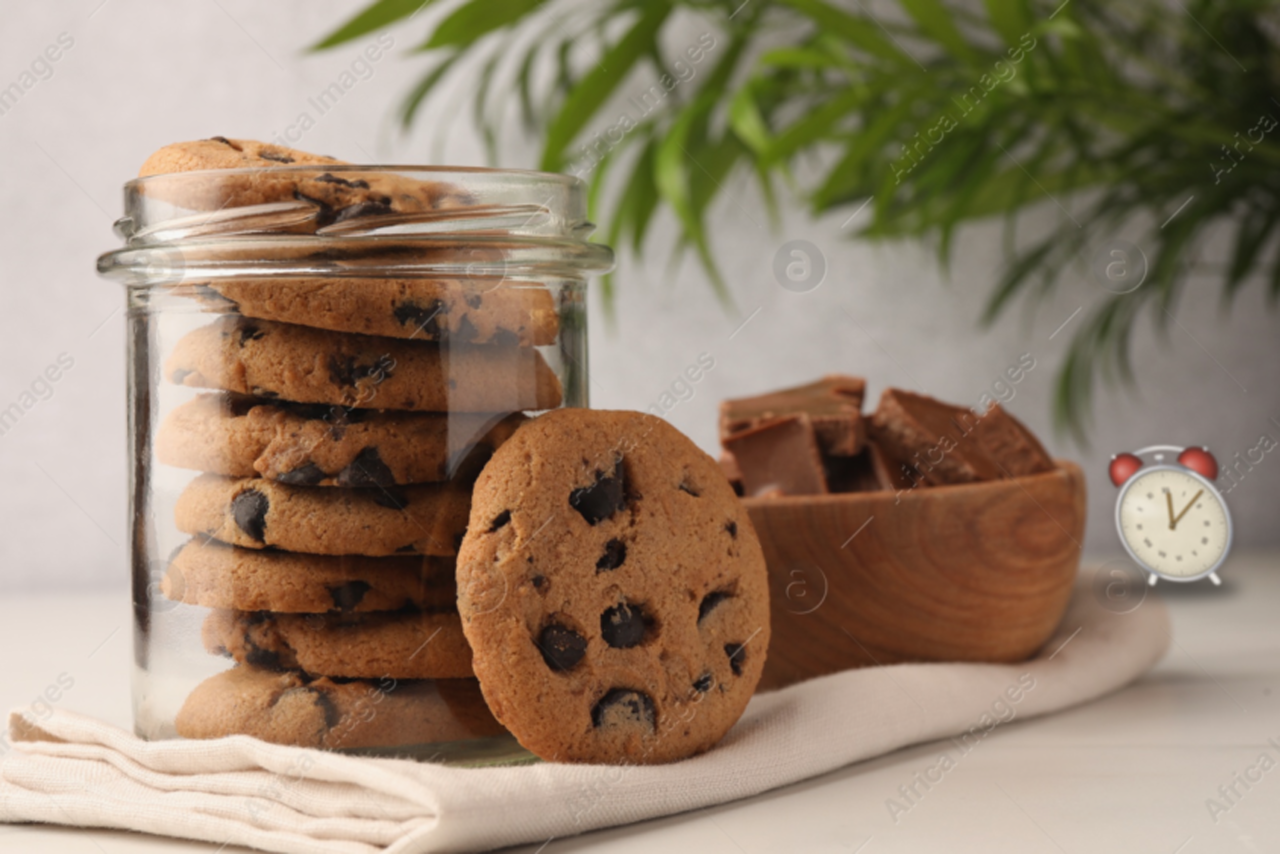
{"hour": 12, "minute": 8}
